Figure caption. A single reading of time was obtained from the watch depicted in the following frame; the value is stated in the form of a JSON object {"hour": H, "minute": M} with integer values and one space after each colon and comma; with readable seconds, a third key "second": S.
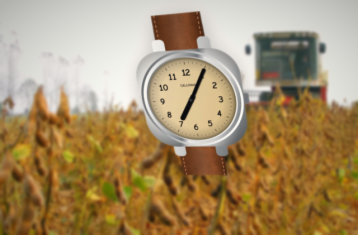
{"hour": 7, "minute": 5}
